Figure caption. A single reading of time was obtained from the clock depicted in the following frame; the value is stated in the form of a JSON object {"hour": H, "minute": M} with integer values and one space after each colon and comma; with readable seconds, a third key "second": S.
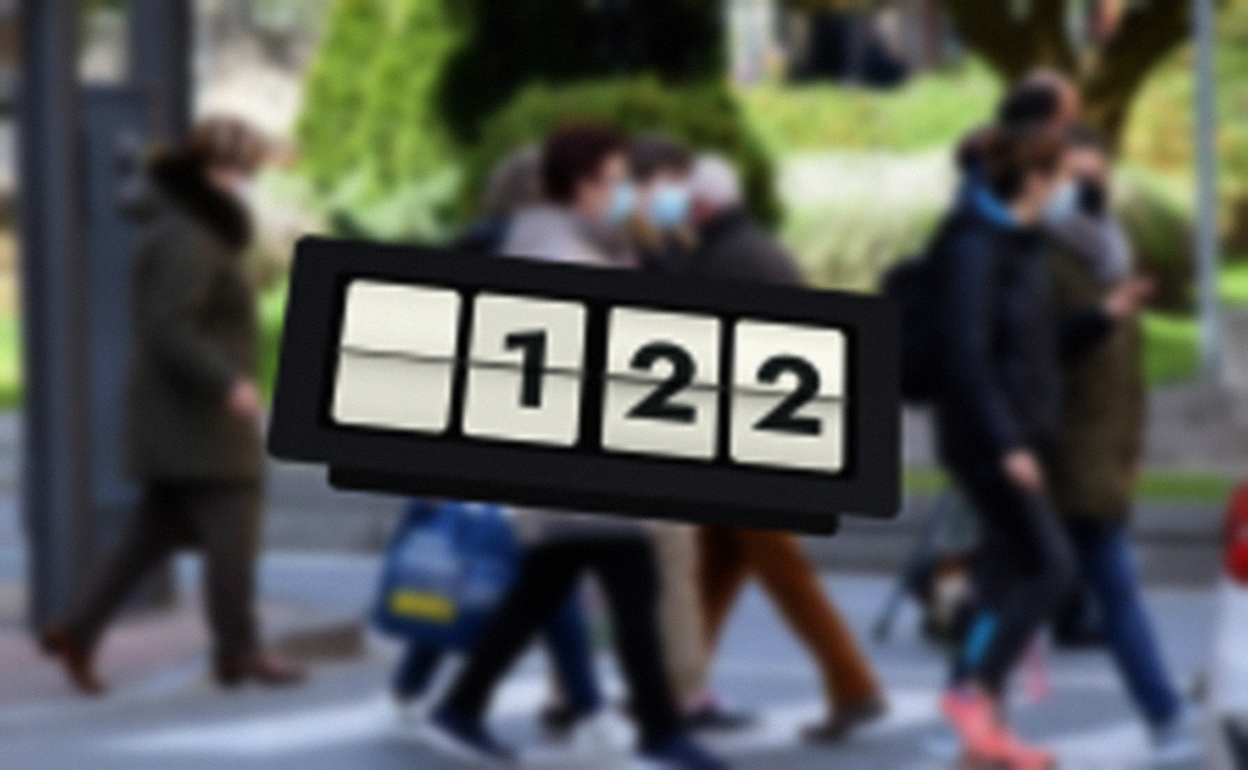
{"hour": 1, "minute": 22}
